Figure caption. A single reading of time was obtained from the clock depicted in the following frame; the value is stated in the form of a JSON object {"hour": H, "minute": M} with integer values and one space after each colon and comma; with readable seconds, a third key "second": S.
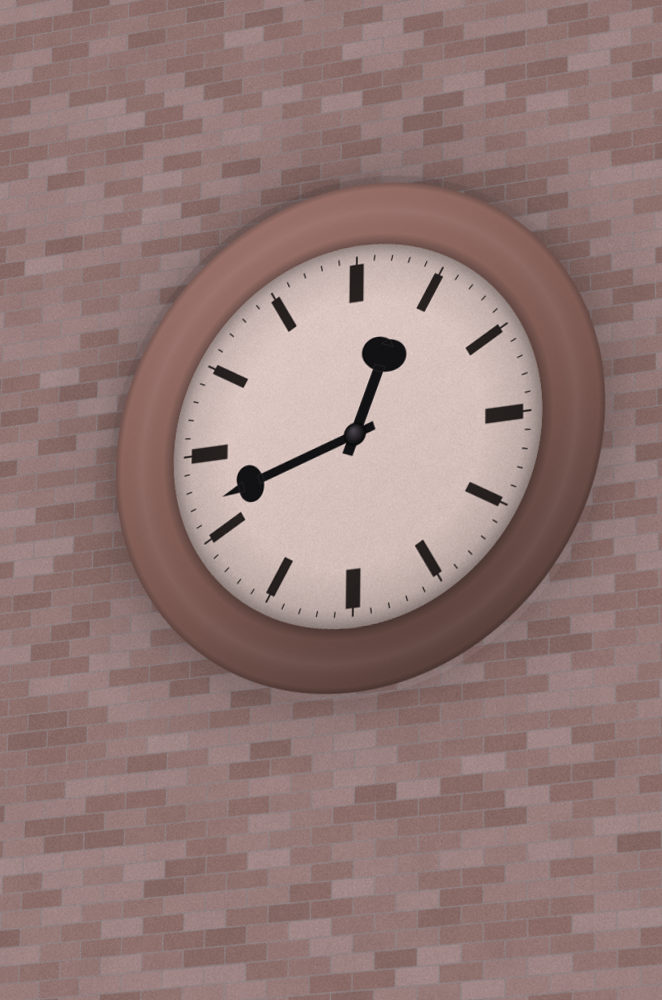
{"hour": 12, "minute": 42}
